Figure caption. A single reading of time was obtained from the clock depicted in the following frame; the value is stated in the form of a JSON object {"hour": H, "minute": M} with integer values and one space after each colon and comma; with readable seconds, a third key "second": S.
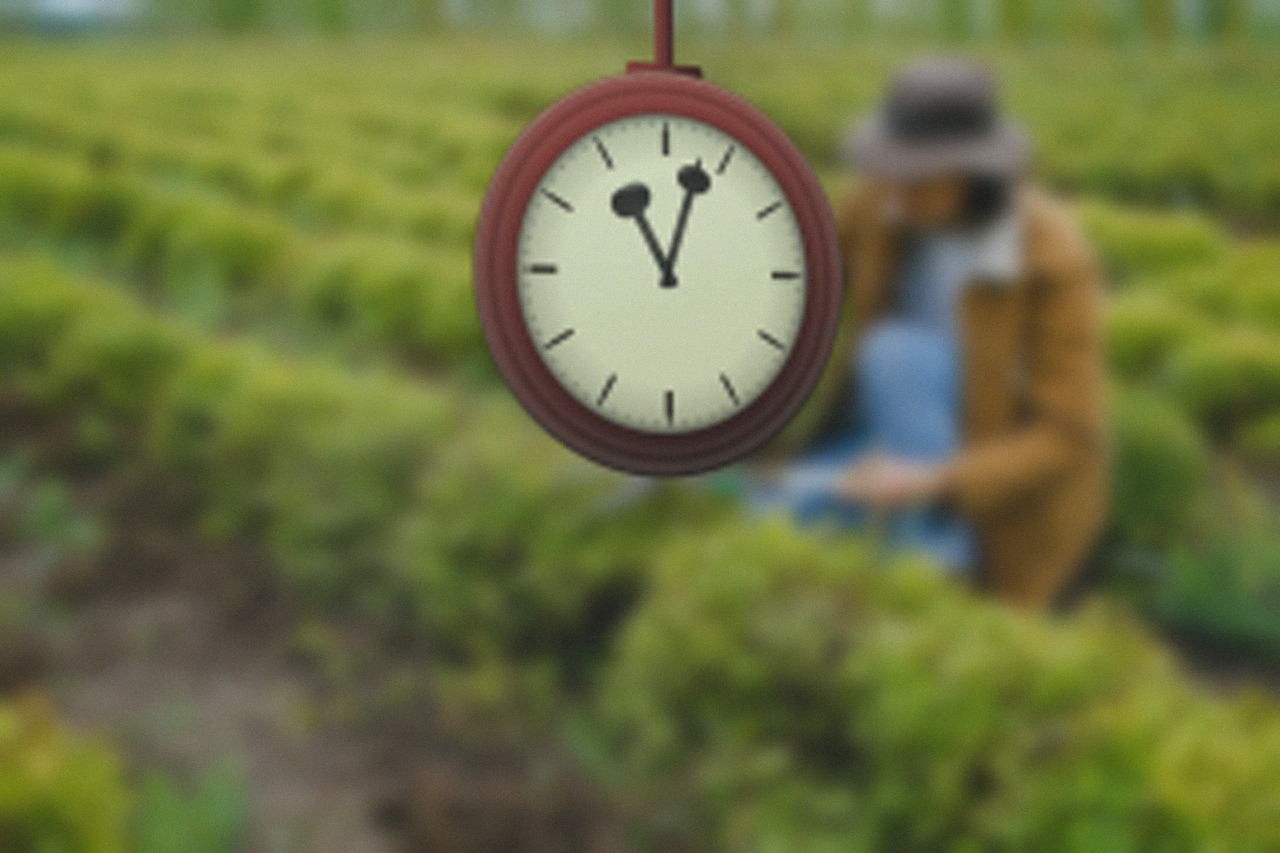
{"hour": 11, "minute": 3}
